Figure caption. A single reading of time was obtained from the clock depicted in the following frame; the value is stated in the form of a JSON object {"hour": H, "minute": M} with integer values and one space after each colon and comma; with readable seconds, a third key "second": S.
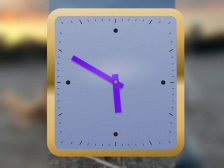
{"hour": 5, "minute": 50}
